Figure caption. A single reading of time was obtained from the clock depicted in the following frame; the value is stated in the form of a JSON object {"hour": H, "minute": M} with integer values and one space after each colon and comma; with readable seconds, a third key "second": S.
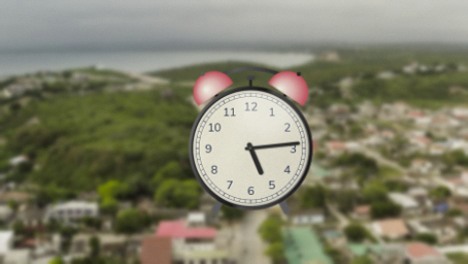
{"hour": 5, "minute": 14}
